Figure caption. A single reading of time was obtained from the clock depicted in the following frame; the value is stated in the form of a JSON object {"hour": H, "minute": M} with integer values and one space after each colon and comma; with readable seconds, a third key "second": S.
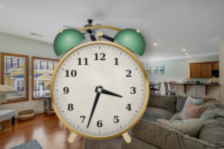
{"hour": 3, "minute": 33}
